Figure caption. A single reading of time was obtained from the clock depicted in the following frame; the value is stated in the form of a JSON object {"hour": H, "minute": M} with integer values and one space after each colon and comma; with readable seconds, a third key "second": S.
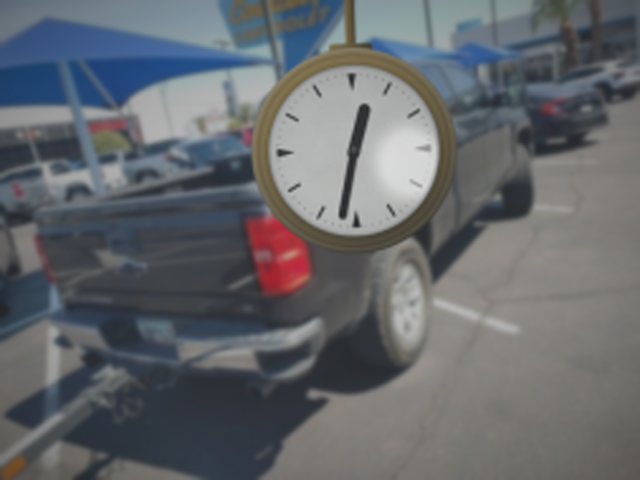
{"hour": 12, "minute": 32}
